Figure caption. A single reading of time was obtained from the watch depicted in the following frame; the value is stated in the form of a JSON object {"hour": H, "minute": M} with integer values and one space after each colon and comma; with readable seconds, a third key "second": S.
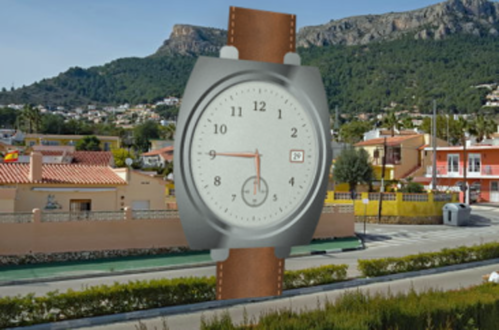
{"hour": 5, "minute": 45}
